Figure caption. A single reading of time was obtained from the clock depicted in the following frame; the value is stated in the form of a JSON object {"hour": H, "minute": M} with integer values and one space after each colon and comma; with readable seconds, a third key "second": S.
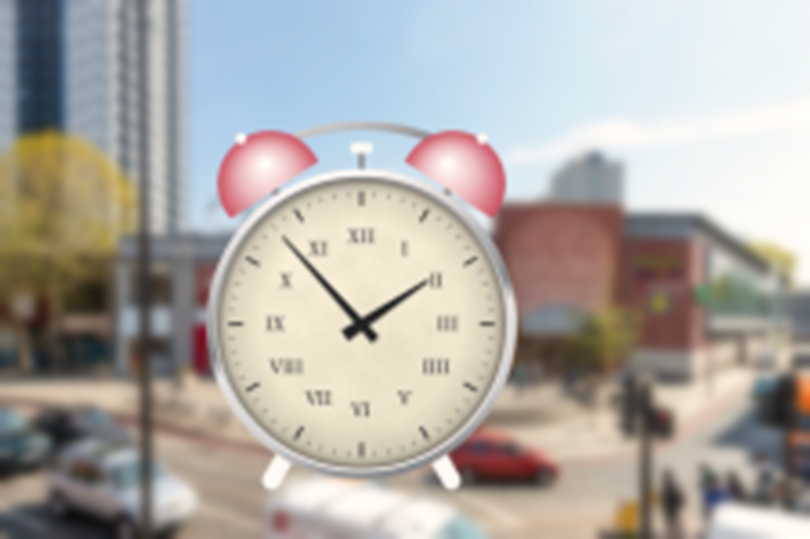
{"hour": 1, "minute": 53}
